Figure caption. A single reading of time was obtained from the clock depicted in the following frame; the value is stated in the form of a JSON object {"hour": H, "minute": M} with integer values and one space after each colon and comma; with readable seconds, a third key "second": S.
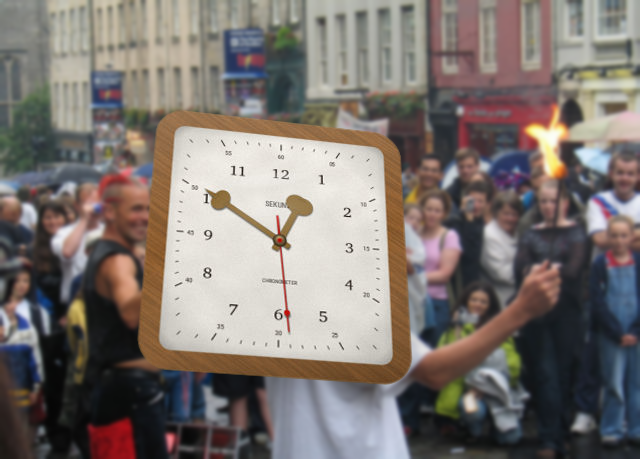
{"hour": 12, "minute": 50, "second": 29}
